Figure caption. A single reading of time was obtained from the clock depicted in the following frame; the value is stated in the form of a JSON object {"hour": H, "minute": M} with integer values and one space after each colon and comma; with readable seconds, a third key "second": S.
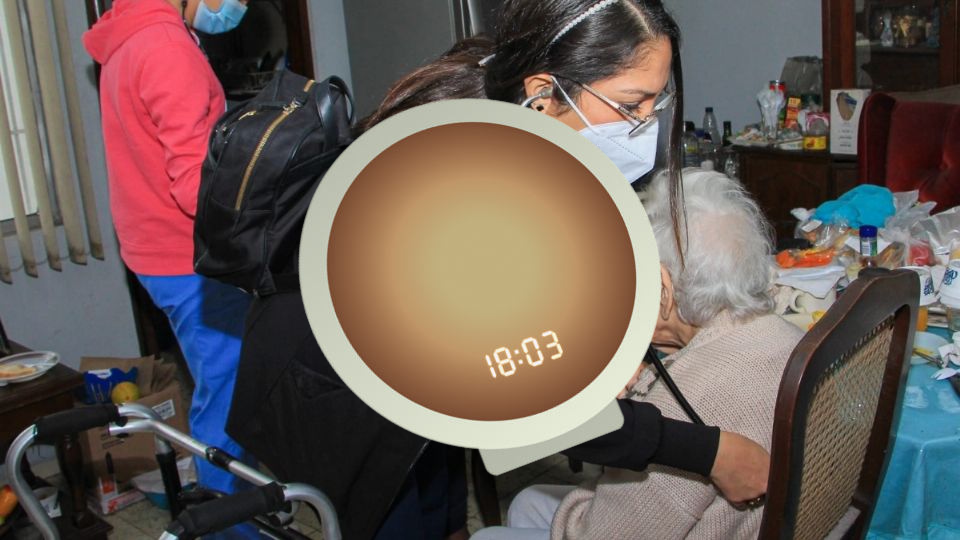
{"hour": 18, "minute": 3}
